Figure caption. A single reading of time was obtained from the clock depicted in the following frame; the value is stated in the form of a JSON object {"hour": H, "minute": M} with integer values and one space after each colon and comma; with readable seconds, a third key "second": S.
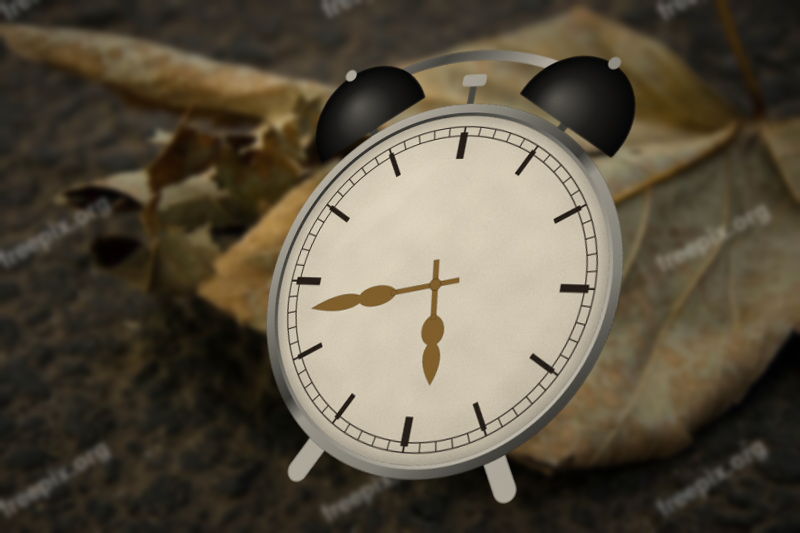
{"hour": 5, "minute": 43}
